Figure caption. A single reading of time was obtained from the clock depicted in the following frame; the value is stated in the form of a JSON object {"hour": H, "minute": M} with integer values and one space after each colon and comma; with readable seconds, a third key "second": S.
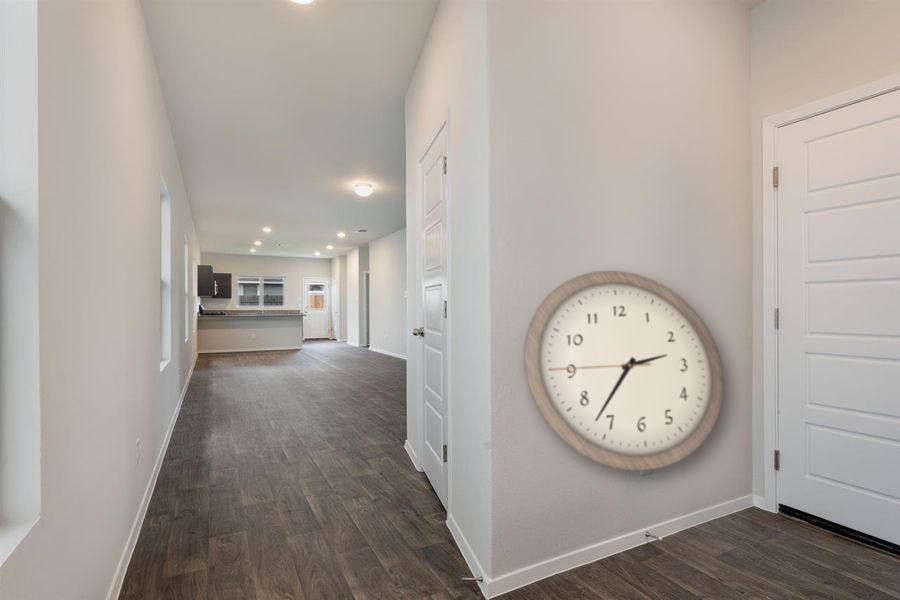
{"hour": 2, "minute": 36, "second": 45}
